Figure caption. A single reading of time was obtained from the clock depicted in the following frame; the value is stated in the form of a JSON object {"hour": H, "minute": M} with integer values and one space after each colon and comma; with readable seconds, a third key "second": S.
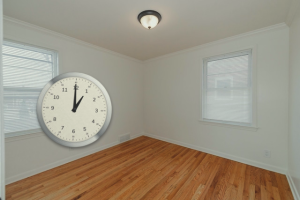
{"hour": 1, "minute": 0}
